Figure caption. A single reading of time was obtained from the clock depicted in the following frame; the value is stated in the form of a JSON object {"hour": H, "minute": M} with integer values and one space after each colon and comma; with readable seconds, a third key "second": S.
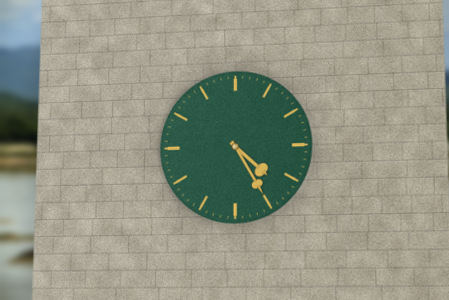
{"hour": 4, "minute": 25}
